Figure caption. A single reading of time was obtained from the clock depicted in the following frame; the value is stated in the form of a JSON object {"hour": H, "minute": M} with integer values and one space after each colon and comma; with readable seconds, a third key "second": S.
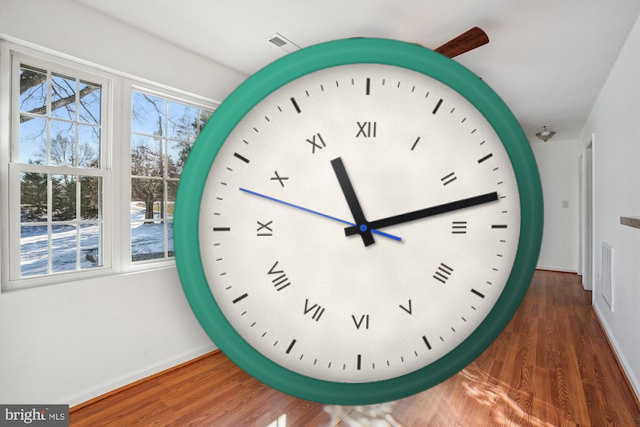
{"hour": 11, "minute": 12, "second": 48}
